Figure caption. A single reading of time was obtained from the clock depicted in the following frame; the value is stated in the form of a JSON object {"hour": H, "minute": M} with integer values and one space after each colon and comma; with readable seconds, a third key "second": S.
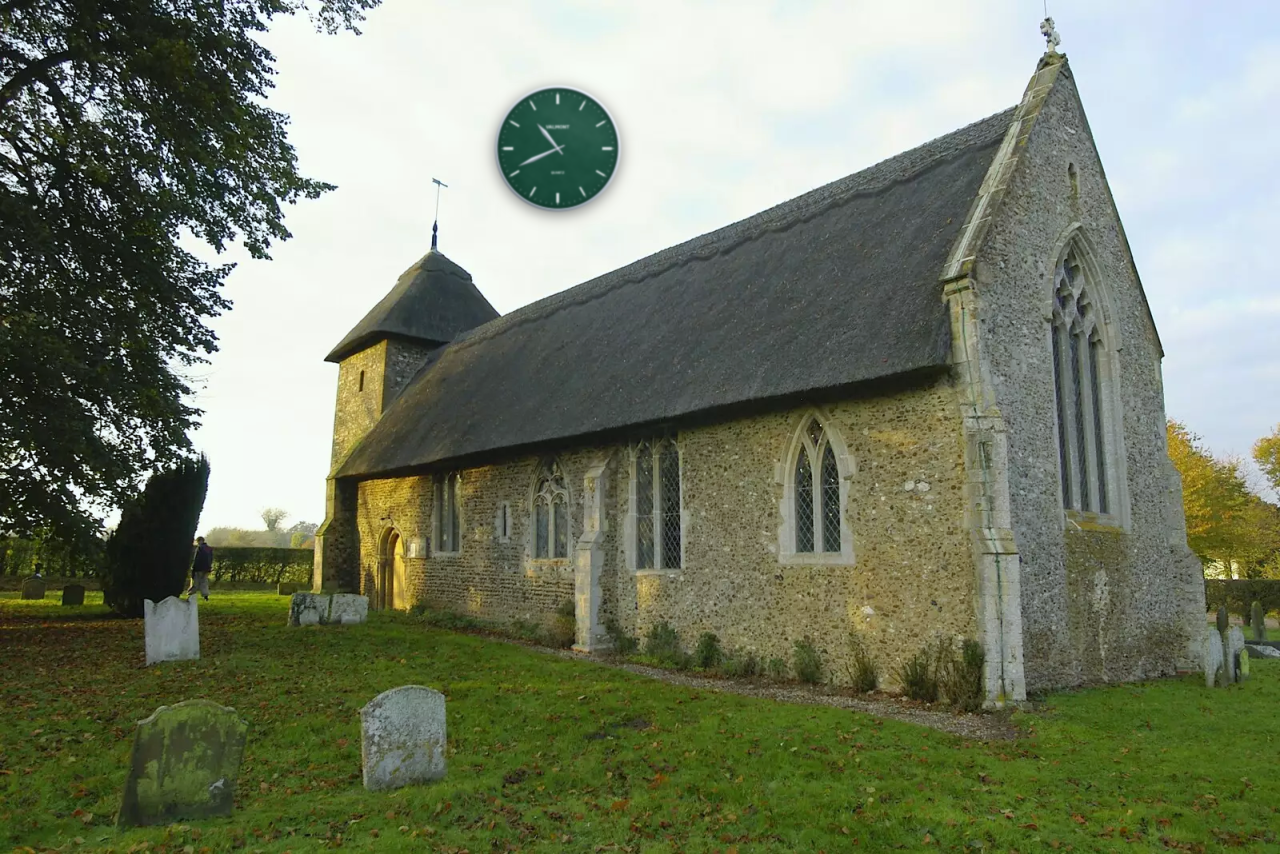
{"hour": 10, "minute": 41}
